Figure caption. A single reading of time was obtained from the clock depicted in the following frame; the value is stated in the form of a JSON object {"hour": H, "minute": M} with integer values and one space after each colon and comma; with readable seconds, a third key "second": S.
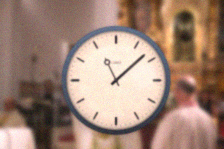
{"hour": 11, "minute": 8}
